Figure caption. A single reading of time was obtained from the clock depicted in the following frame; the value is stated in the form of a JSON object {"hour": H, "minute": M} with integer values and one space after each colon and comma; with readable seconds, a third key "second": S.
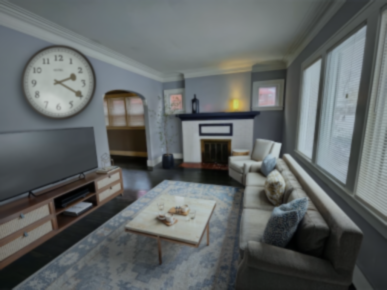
{"hour": 2, "minute": 20}
